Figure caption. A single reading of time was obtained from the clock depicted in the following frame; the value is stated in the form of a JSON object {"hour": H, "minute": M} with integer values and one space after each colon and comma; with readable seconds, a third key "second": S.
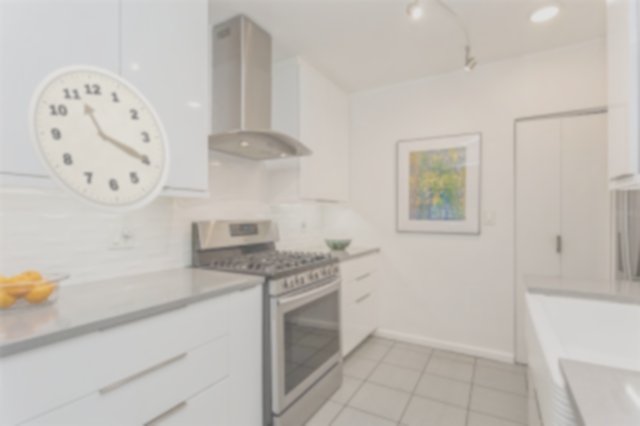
{"hour": 11, "minute": 20}
